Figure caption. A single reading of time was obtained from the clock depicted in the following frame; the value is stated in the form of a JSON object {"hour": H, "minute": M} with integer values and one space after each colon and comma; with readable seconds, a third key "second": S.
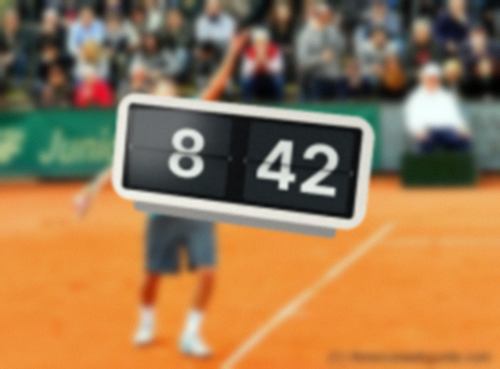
{"hour": 8, "minute": 42}
